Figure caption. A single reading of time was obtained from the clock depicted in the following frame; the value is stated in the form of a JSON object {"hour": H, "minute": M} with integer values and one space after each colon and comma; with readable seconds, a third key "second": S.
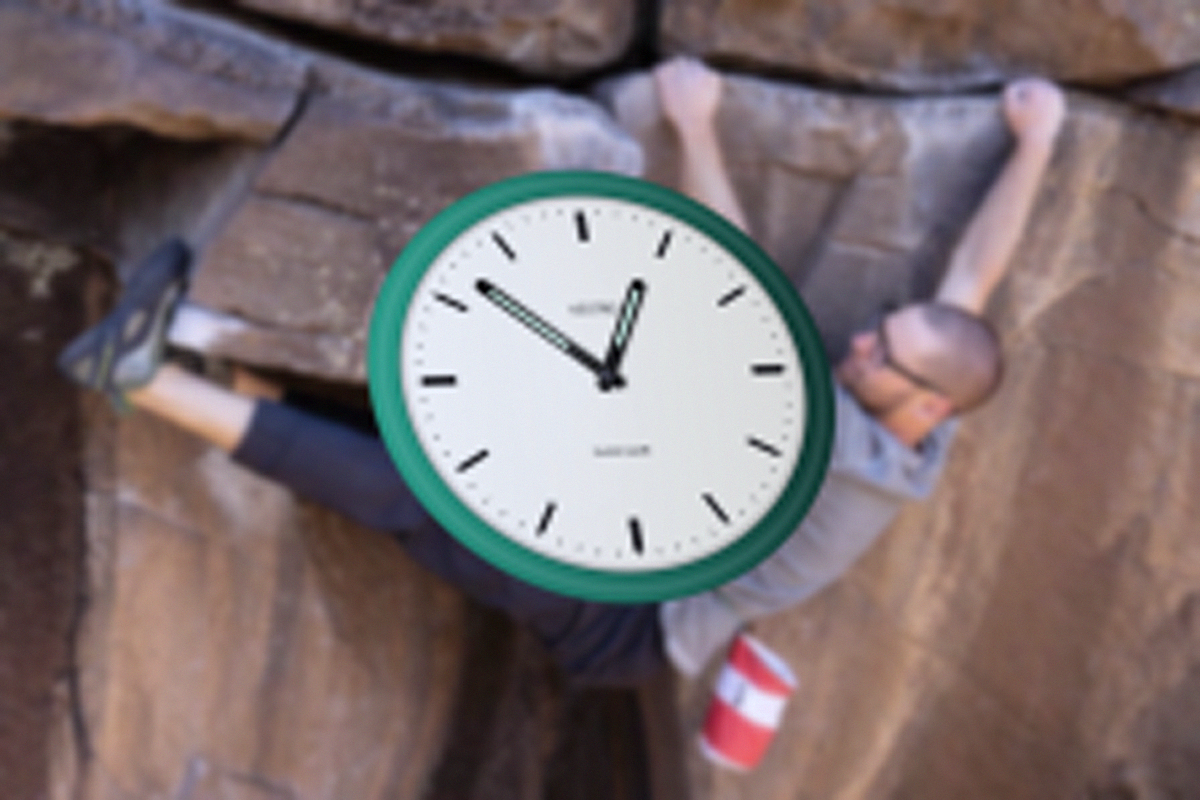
{"hour": 12, "minute": 52}
